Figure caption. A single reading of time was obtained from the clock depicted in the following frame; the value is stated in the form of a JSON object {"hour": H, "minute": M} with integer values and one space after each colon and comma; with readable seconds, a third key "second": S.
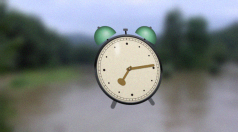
{"hour": 7, "minute": 14}
